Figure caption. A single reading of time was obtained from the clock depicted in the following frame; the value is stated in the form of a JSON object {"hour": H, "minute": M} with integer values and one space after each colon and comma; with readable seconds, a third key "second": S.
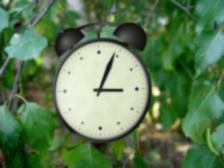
{"hour": 3, "minute": 4}
